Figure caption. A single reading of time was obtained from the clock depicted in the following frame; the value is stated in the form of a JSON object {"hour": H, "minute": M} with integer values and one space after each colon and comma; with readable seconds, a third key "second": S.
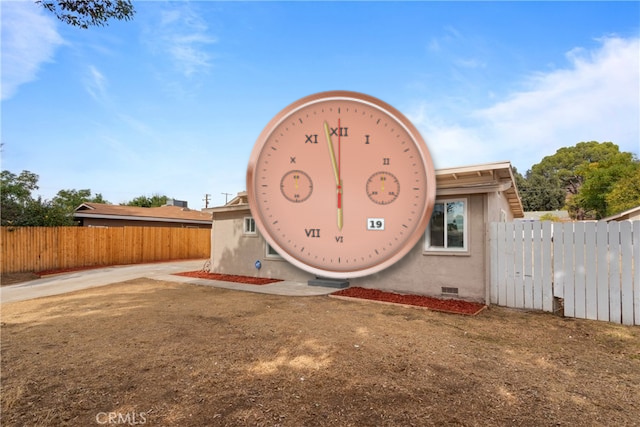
{"hour": 5, "minute": 58}
